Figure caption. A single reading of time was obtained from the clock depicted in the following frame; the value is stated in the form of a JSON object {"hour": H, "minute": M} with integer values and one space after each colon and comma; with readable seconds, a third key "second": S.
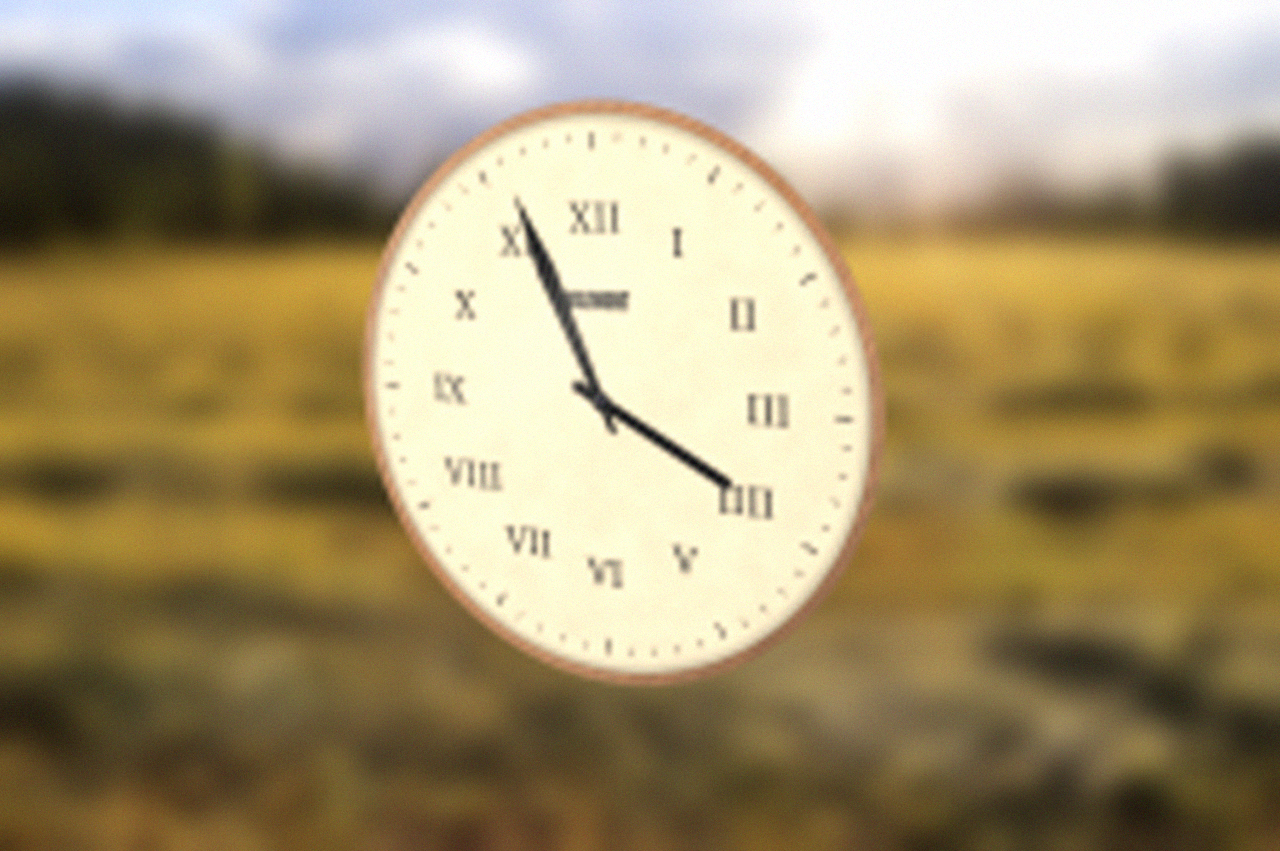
{"hour": 3, "minute": 56}
